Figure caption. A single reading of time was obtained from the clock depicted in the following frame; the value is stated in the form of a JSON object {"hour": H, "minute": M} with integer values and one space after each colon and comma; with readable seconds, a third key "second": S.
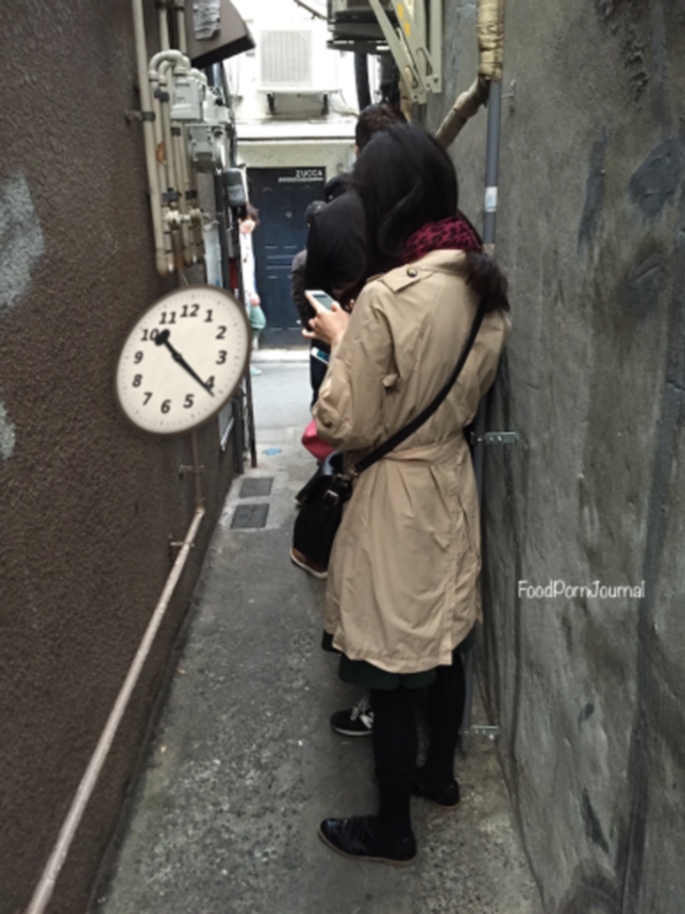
{"hour": 10, "minute": 21}
